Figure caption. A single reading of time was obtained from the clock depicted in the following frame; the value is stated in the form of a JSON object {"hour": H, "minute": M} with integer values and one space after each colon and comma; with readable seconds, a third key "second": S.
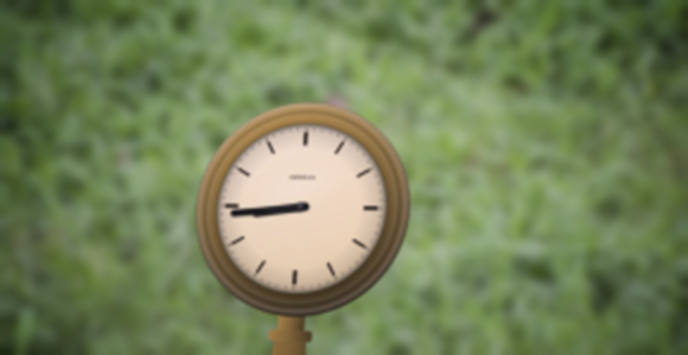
{"hour": 8, "minute": 44}
